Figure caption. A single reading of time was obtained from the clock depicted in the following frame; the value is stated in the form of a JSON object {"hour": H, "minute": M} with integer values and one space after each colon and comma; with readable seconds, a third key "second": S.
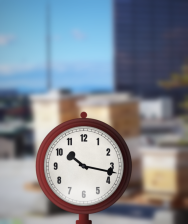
{"hour": 10, "minute": 17}
